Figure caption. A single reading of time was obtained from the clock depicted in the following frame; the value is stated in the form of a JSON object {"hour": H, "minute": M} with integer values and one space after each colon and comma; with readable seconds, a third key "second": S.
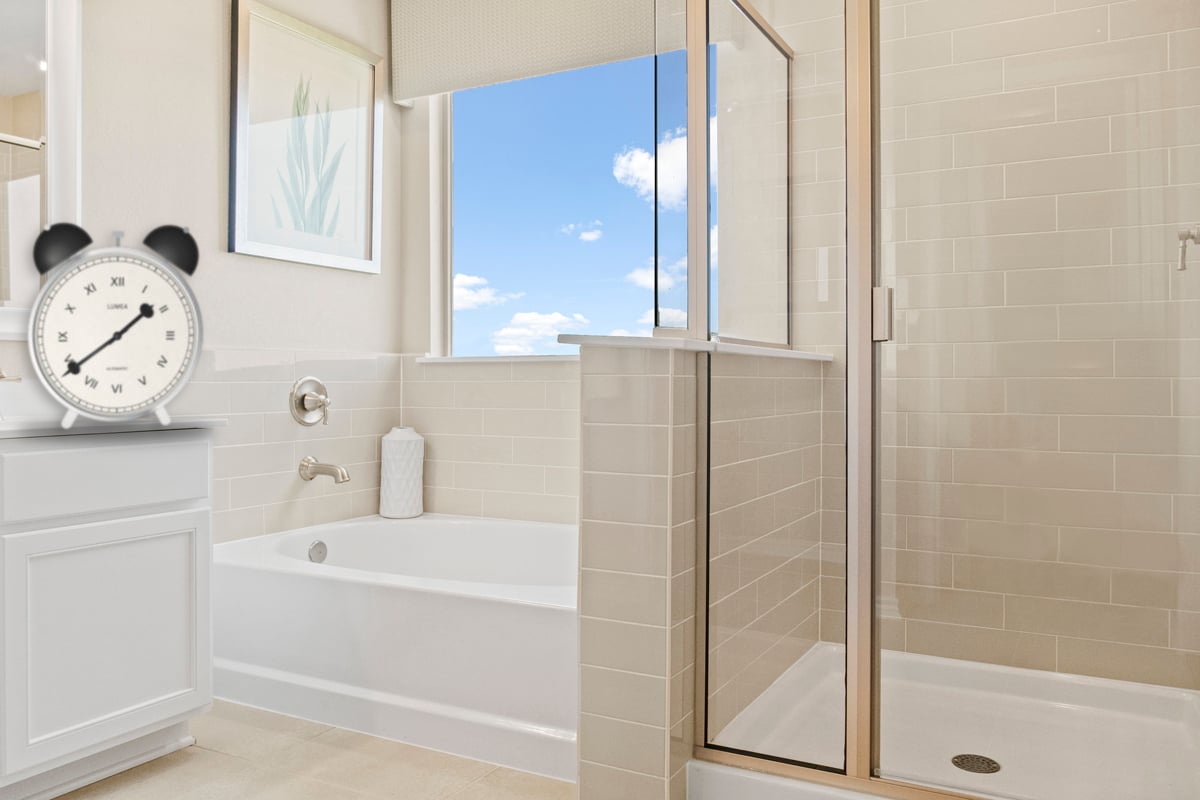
{"hour": 1, "minute": 39}
